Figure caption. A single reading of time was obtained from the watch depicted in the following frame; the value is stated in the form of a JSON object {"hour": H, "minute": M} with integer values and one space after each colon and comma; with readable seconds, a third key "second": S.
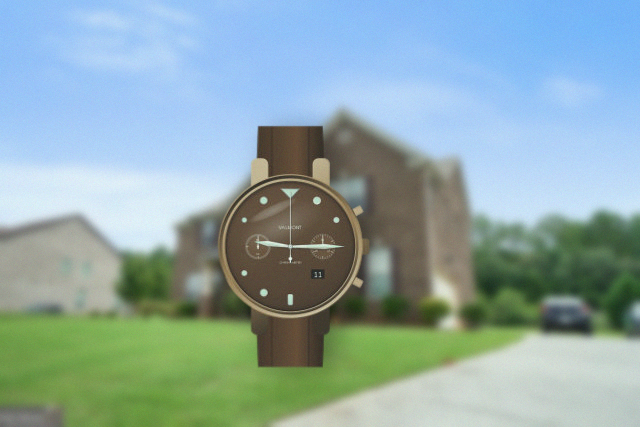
{"hour": 9, "minute": 15}
